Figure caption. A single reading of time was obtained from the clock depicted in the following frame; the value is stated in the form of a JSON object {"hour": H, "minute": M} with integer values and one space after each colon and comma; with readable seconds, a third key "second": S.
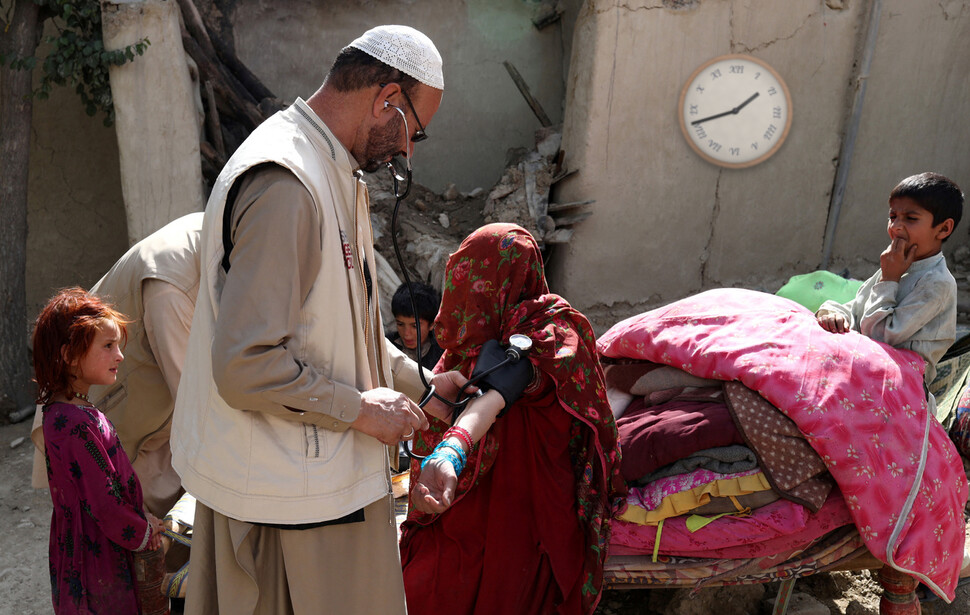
{"hour": 1, "minute": 42}
